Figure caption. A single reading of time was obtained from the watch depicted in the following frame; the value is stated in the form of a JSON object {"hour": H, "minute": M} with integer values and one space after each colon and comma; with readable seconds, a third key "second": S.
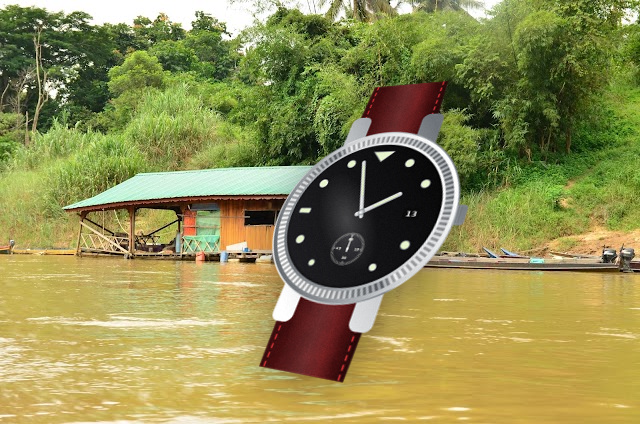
{"hour": 1, "minute": 57}
